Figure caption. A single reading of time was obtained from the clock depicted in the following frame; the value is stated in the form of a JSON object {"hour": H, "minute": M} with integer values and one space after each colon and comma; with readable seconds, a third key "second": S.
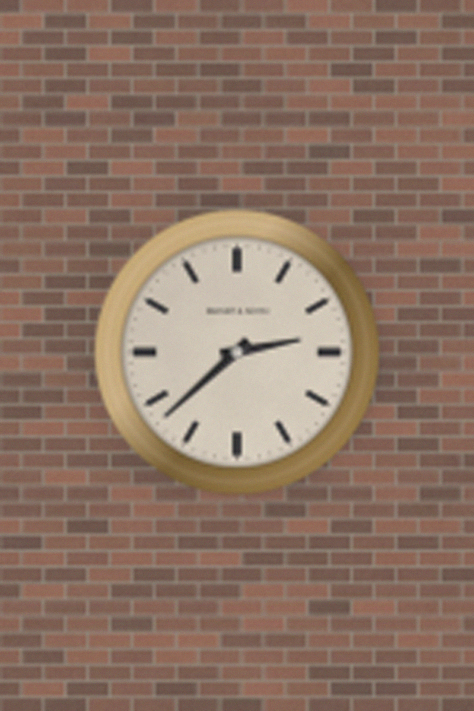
{"hour": 2, "minute": 38}
